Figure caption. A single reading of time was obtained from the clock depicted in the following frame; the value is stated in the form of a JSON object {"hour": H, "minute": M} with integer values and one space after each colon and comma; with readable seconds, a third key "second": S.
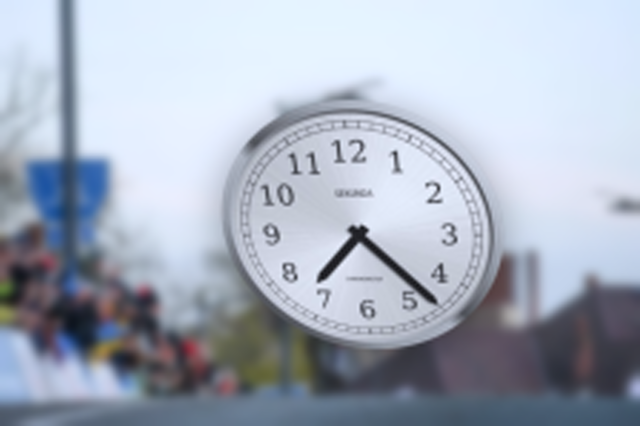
{"hour": 7, "minute": 23}
